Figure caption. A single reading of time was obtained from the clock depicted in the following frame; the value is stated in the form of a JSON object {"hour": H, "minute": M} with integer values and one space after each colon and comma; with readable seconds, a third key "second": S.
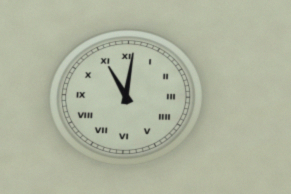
{"hour": 11, "minute": 1}
